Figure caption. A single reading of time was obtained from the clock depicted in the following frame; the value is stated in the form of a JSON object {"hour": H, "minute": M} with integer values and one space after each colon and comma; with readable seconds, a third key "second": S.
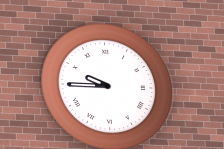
{"hour": 9, "minute": 45}
